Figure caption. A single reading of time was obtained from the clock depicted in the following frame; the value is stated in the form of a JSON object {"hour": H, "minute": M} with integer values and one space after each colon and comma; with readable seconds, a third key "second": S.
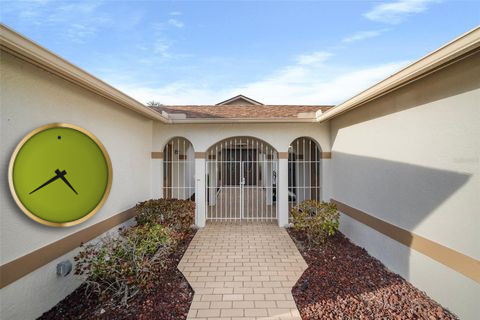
{"hour": 4, "minute": 40}
